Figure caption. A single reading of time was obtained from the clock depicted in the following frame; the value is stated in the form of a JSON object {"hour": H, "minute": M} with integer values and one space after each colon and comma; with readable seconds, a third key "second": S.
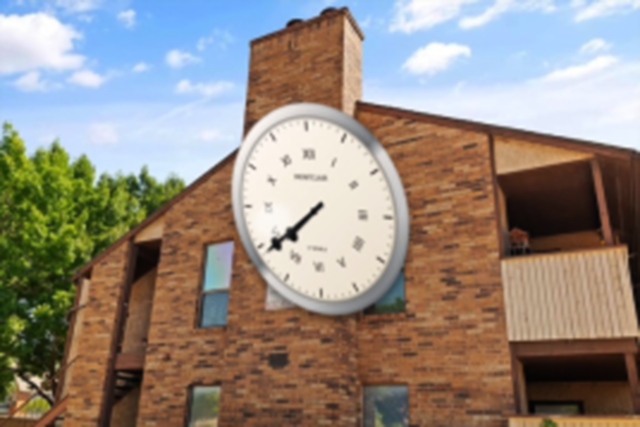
{"hour": 7, "minute": 39}
